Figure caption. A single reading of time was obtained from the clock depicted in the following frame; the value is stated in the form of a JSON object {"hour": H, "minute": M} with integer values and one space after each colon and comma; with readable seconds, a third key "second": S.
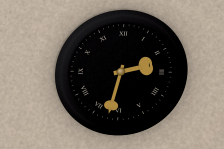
{"hour": 2, "minute": 32}
